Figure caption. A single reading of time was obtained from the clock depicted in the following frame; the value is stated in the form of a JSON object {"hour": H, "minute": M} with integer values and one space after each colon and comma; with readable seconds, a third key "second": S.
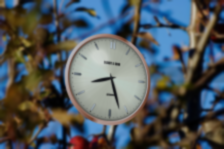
{"hour": 8, "minute": 27}
